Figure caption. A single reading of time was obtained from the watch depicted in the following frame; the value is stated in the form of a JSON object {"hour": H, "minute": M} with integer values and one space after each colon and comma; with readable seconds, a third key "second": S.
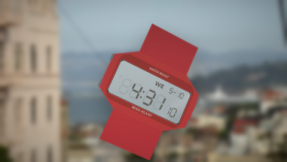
{"hour": 4, "minute": 31, "second": 10}
